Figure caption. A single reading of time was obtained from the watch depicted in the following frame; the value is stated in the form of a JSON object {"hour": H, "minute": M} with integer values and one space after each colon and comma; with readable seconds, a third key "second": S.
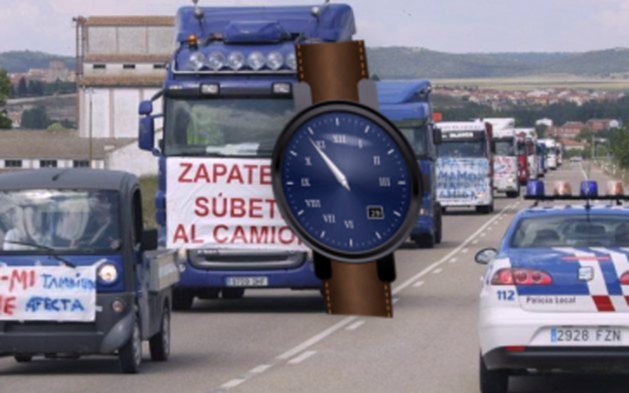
{"hour": 10, "minute": 54}
